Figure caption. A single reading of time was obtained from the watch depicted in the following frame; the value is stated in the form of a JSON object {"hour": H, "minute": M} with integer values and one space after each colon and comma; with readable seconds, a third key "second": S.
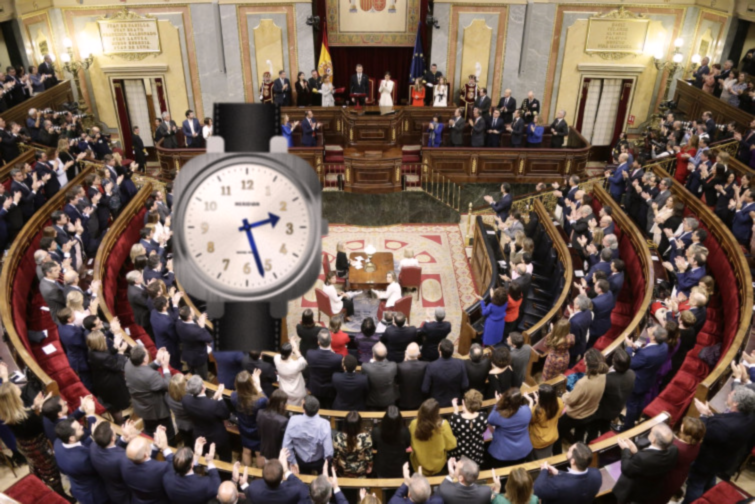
{"hour": 2, "minute": 27}
